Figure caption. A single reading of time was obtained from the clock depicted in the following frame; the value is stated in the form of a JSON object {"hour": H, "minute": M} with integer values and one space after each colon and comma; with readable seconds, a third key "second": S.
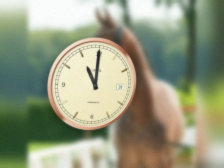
{"hour": 11, "minute": 0}
